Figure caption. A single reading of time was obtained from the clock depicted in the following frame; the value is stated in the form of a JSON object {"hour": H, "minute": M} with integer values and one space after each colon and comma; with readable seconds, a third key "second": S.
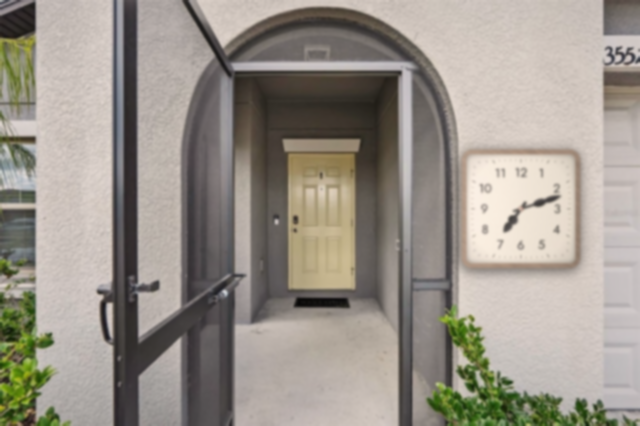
{"hour": 7, "minute": 12}
